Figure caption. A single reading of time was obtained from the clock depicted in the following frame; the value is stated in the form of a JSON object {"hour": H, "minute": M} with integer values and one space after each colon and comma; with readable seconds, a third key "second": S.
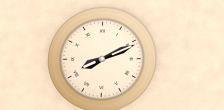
{"hour": 8, "minute": 11}
